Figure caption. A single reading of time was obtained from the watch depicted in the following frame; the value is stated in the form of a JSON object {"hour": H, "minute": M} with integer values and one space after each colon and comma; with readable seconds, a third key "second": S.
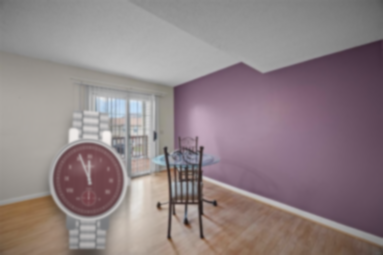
{"hour": 11, "minute": 56}
